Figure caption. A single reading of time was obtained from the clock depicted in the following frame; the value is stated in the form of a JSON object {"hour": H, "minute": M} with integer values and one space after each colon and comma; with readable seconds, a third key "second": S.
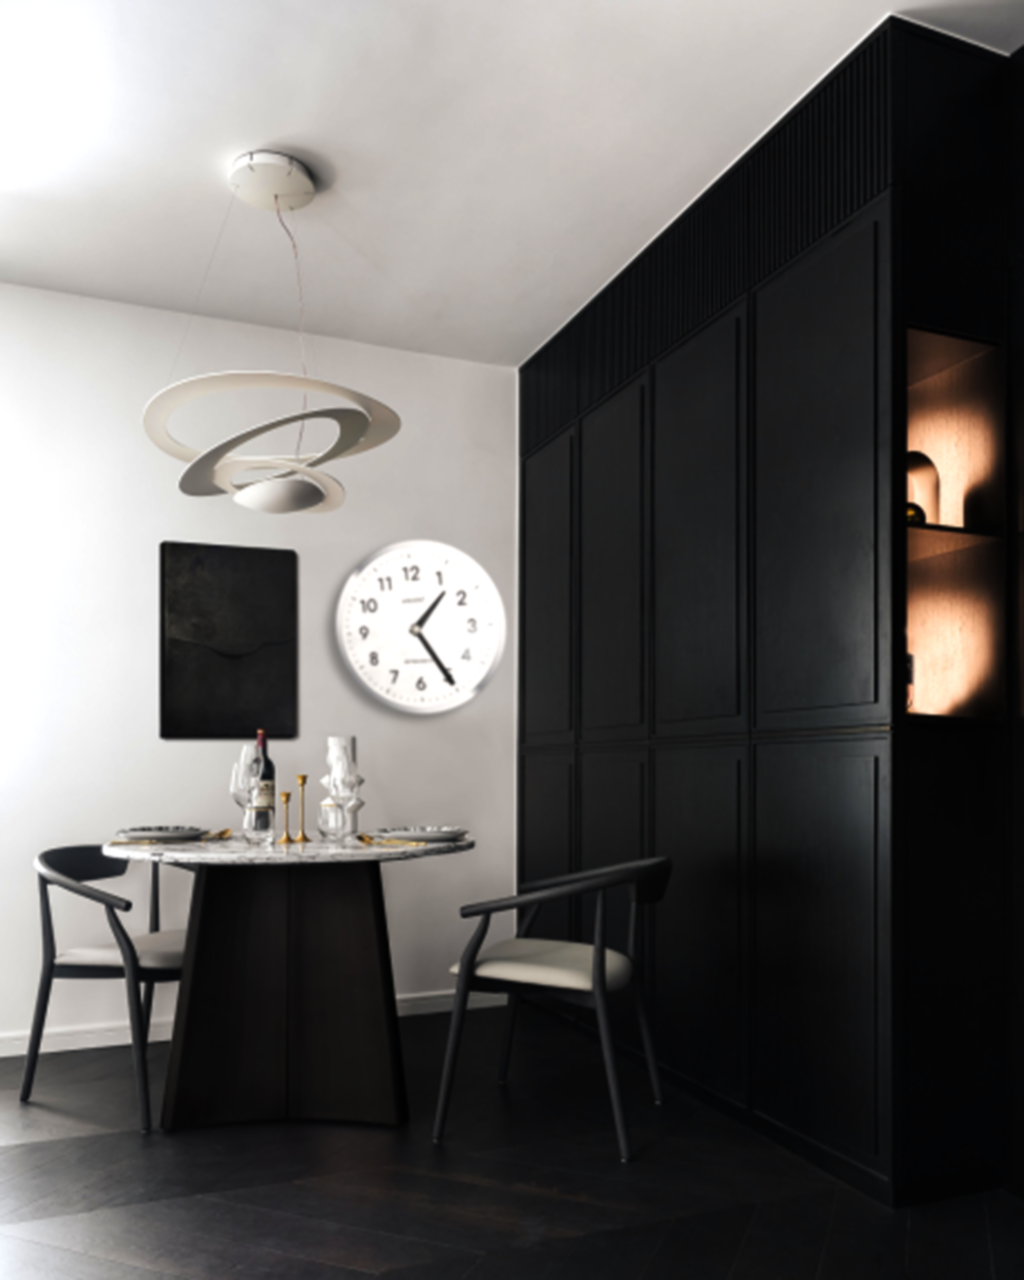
{"hour": 1, "minute": 25}
